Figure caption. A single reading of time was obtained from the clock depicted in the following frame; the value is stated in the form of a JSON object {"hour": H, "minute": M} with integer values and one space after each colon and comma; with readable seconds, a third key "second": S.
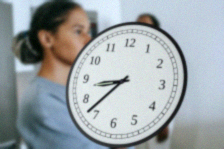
{"hour": 8, "minute": 37}
